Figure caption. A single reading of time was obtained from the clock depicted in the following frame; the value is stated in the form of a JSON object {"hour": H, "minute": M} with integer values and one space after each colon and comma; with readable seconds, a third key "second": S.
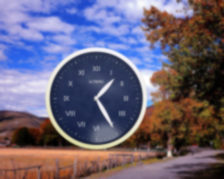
{"hour": 1, "minute": 25}
